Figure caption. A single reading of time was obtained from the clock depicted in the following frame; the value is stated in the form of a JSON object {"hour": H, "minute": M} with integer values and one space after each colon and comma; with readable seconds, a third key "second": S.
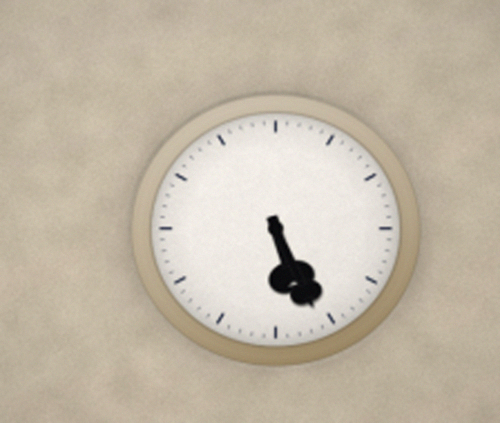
{"hour": 5, "minute": 26}
